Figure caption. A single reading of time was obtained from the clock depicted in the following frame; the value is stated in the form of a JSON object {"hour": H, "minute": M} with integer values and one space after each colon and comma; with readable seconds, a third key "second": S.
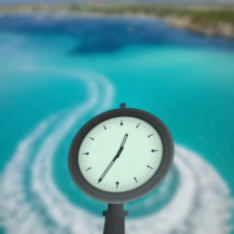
{"hour": 12, "minute": 35}
